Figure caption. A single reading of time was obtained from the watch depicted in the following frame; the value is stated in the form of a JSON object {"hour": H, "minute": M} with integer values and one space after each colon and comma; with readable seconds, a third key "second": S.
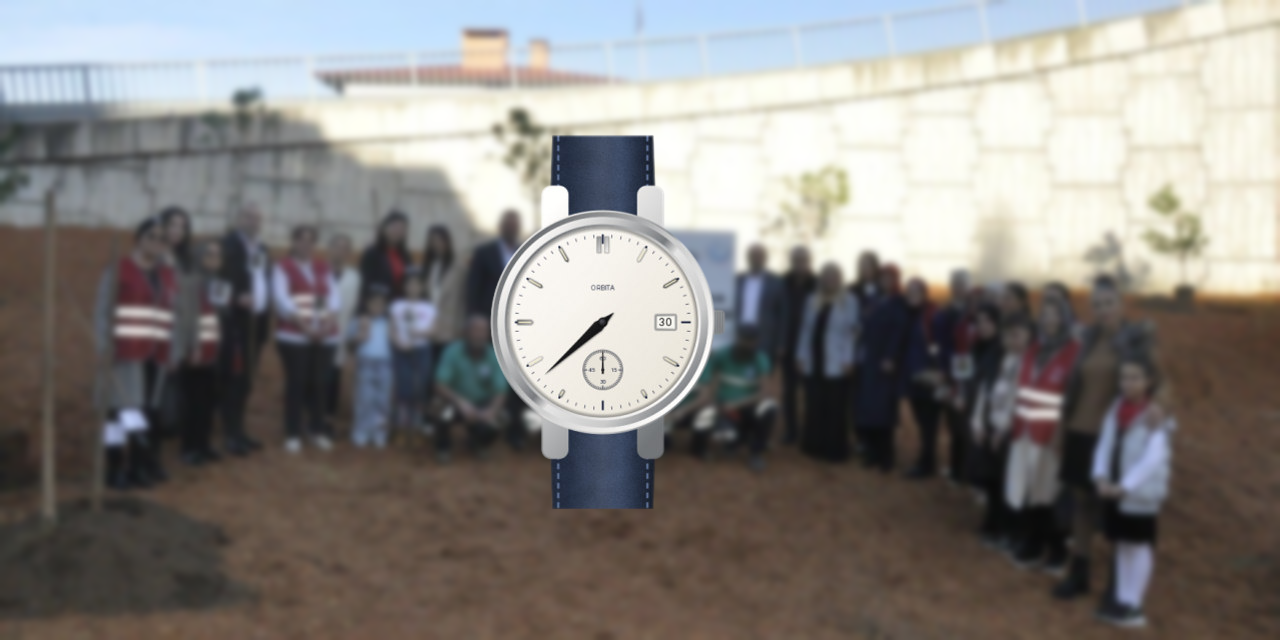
{"hour": 7, "minute": 38}
